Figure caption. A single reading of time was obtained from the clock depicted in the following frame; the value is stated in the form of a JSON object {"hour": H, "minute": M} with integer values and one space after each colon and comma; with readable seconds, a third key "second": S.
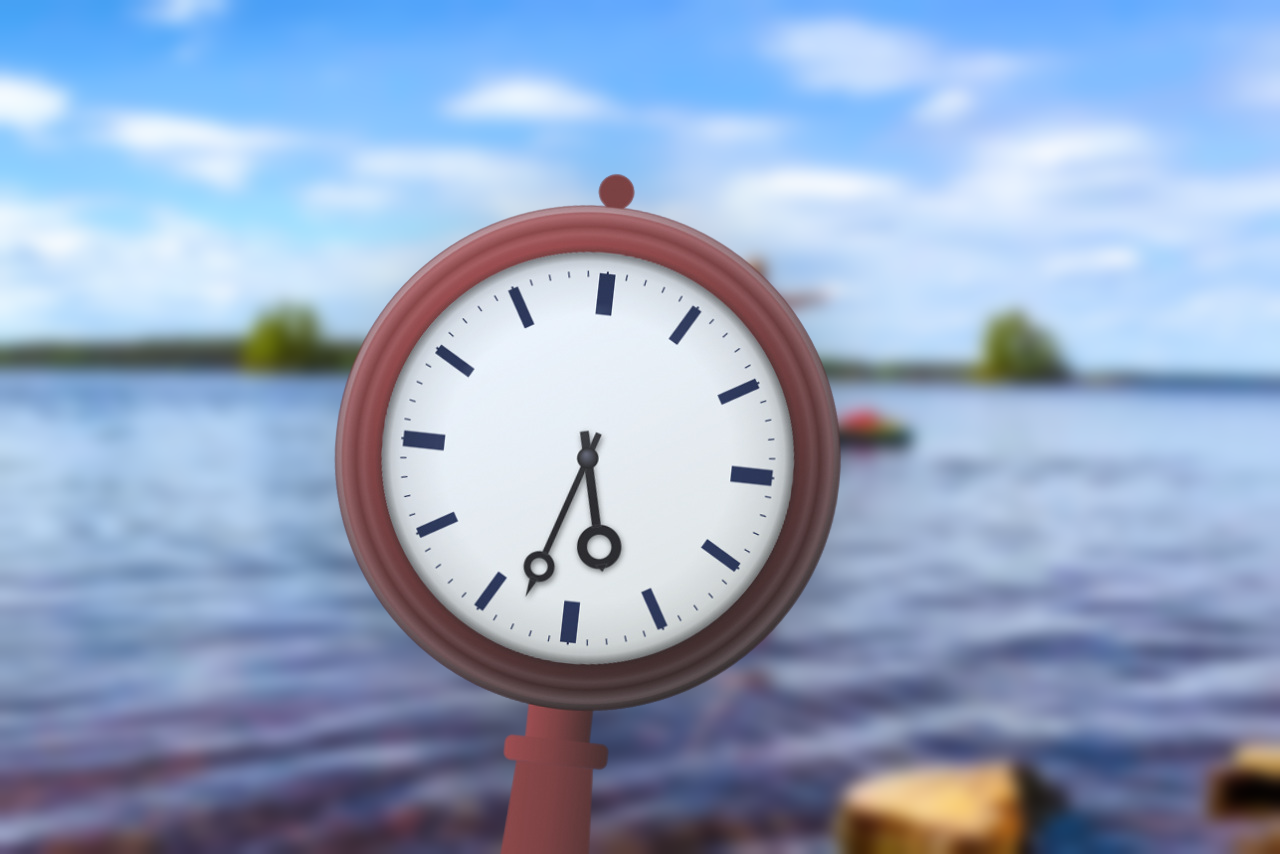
{"hour": 5, "minute": 33}
